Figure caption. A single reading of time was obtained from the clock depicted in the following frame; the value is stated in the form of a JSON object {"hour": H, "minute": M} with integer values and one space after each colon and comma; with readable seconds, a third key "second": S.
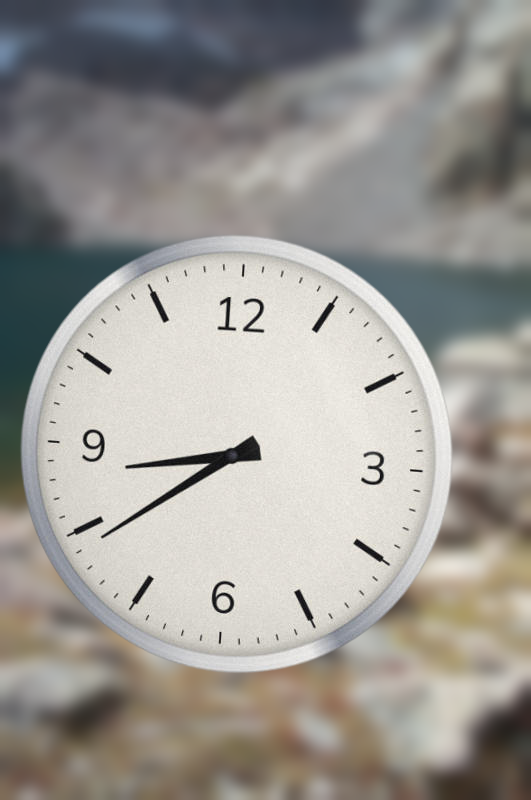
{"hour": 8, "minute": 39}
